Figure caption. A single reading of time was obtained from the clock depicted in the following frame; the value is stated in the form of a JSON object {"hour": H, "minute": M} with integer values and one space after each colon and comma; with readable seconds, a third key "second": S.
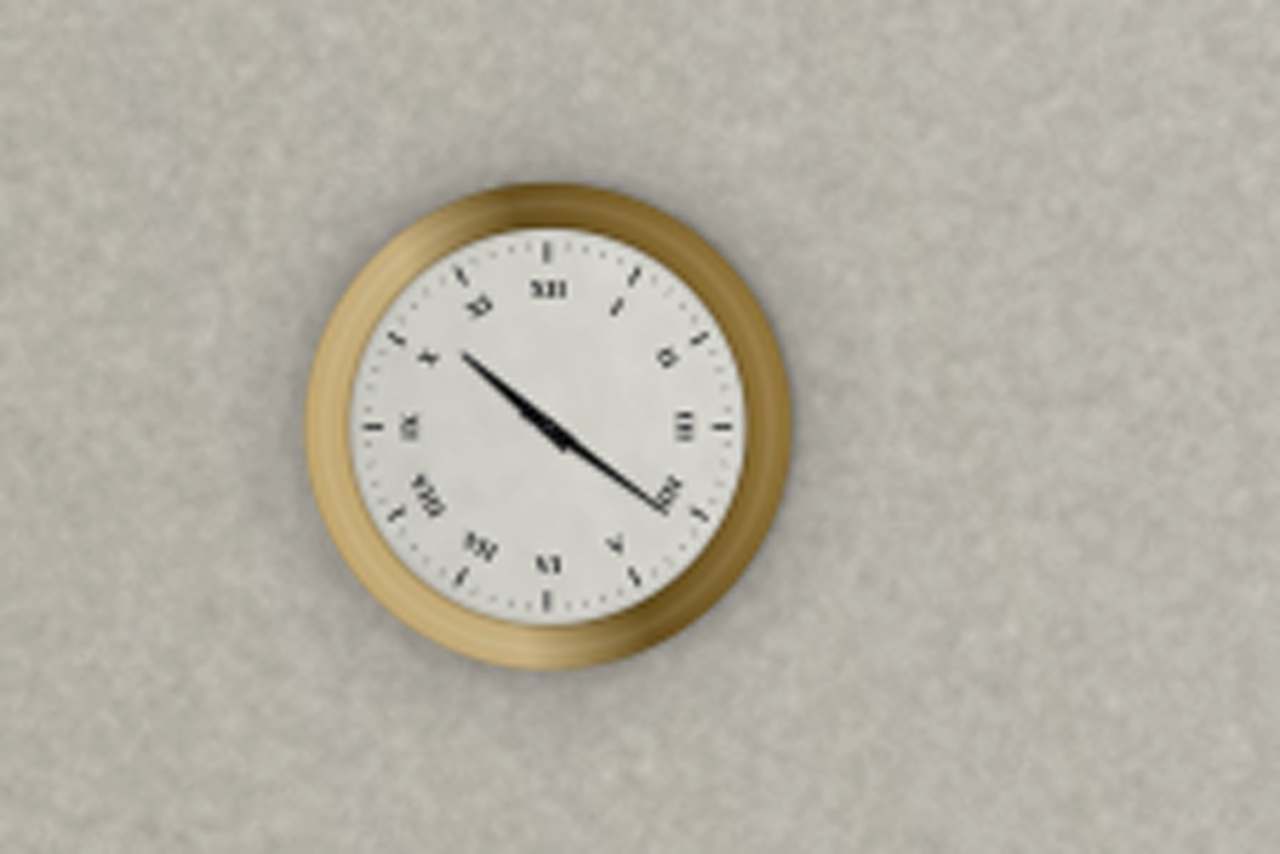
{"hour": 10, "minute": 21}
